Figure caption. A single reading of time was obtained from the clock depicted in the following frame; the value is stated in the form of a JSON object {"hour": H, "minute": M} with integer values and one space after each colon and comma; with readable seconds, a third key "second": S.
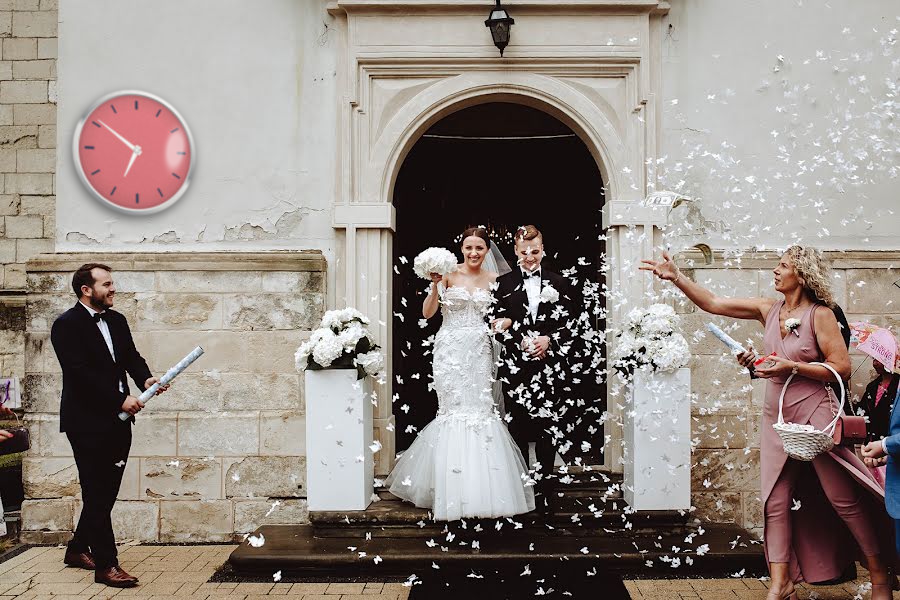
{"hour": 6, "minute": 51}
